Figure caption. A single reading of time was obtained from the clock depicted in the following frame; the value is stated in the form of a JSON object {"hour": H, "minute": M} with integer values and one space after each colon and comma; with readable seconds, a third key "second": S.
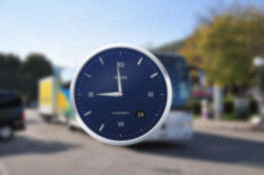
{"hour": 8, "minute": 59}
